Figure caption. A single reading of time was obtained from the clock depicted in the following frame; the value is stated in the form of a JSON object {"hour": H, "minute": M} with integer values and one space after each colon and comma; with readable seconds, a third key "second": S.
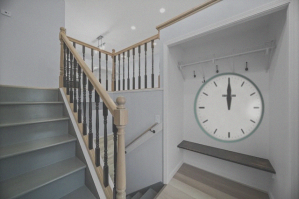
{"hour": 12, "minute": 0}
